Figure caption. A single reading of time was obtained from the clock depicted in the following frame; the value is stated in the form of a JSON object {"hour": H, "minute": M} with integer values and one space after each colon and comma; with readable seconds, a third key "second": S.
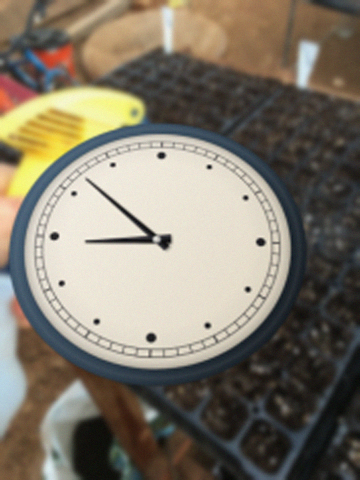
{"hour": 8, "minute": 52}
